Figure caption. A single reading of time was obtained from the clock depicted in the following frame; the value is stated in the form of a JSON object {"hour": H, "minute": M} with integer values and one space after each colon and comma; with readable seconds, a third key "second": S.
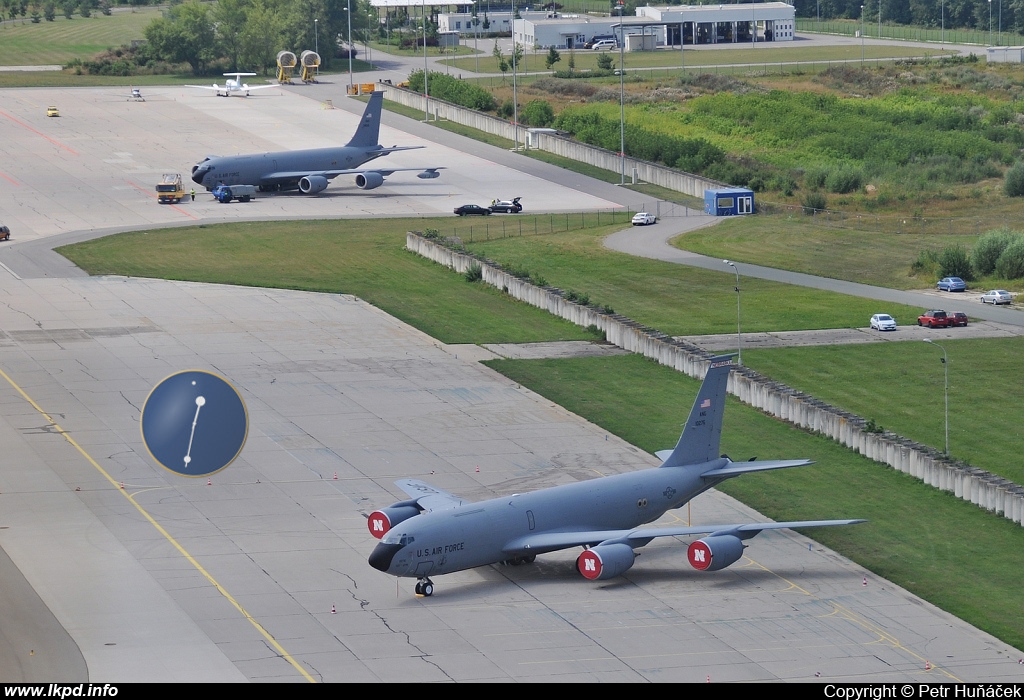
{"hour": 12, "minute": 32}
